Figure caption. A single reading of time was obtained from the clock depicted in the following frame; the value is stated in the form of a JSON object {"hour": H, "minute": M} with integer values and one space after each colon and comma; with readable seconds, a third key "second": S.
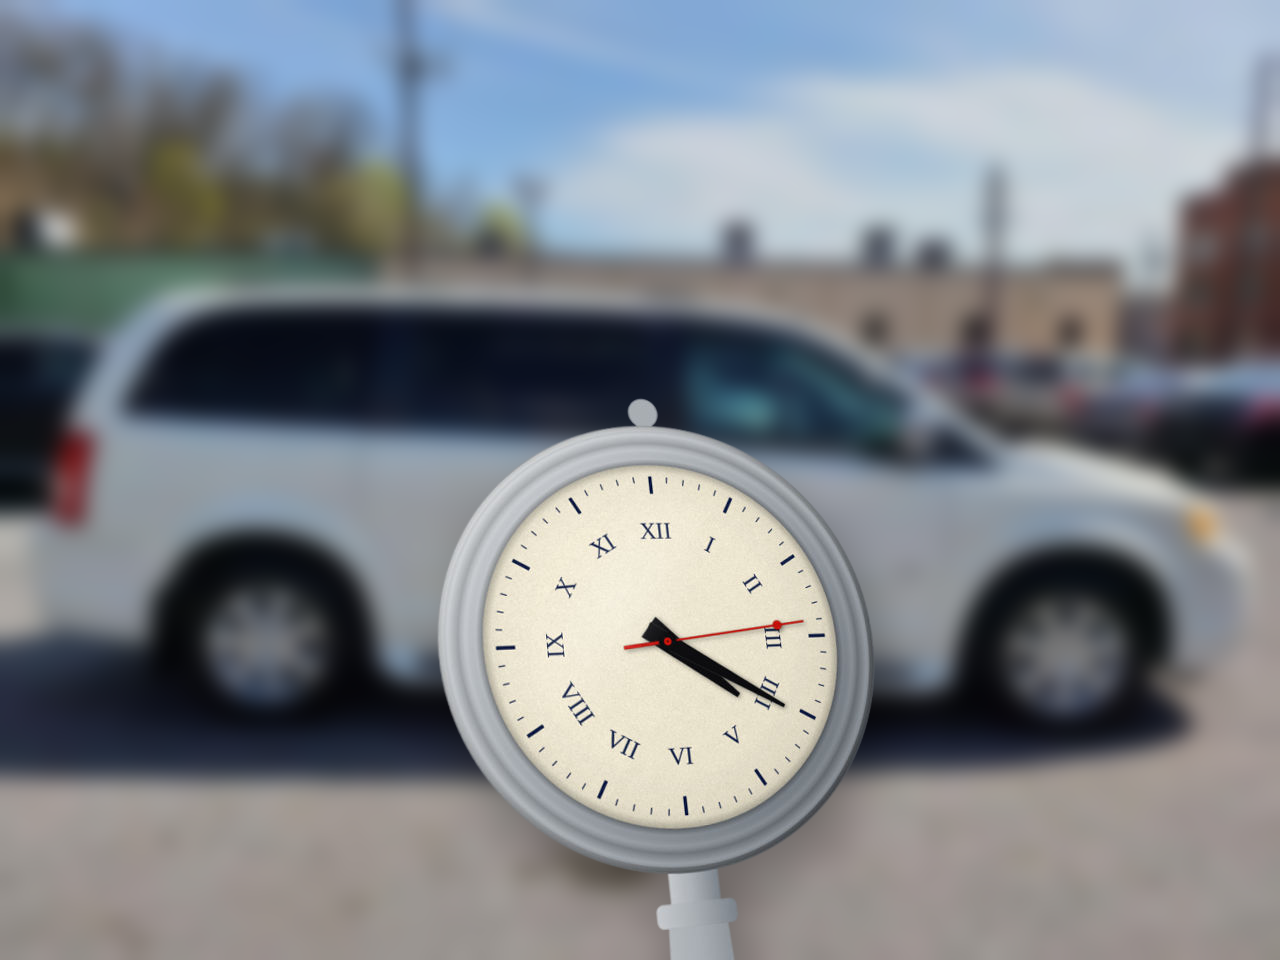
{"hour": 4, "minute": 20, "second": 14}
